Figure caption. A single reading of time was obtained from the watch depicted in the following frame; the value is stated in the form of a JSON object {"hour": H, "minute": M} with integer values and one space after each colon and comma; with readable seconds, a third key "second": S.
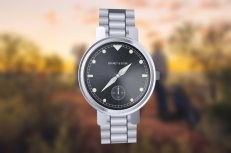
{"hour": 1, "minute": 38}
